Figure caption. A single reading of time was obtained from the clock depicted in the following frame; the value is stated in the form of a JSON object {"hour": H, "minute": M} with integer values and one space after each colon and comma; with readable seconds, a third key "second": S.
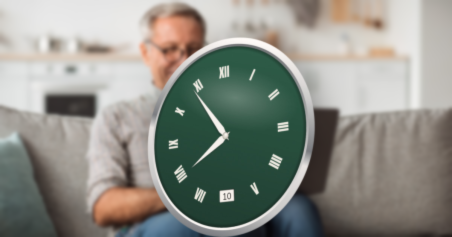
{"hour": 7, "minute": 54}
